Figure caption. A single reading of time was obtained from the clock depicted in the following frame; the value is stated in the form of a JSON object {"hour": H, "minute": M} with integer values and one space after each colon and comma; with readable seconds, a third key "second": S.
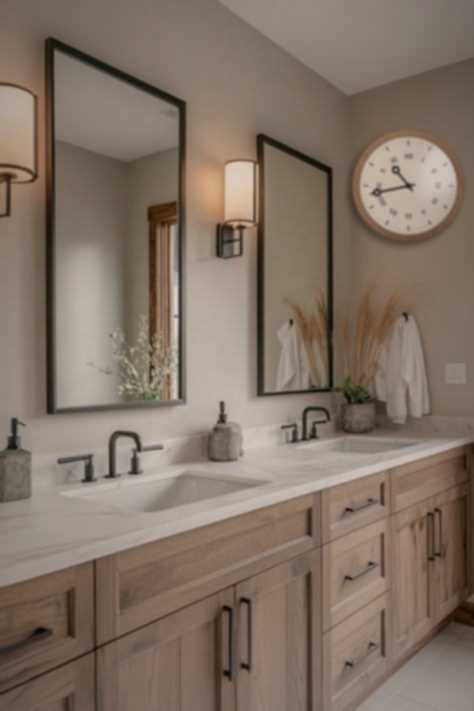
{"hour": 10, "minute": 43}
